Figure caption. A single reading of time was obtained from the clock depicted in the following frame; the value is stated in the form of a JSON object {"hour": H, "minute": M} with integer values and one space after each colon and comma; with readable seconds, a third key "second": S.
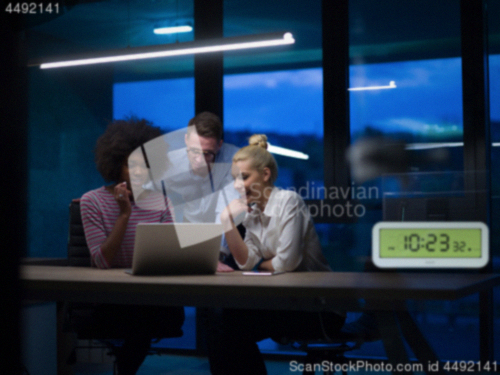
{"hour": 10, "minute": 23}
